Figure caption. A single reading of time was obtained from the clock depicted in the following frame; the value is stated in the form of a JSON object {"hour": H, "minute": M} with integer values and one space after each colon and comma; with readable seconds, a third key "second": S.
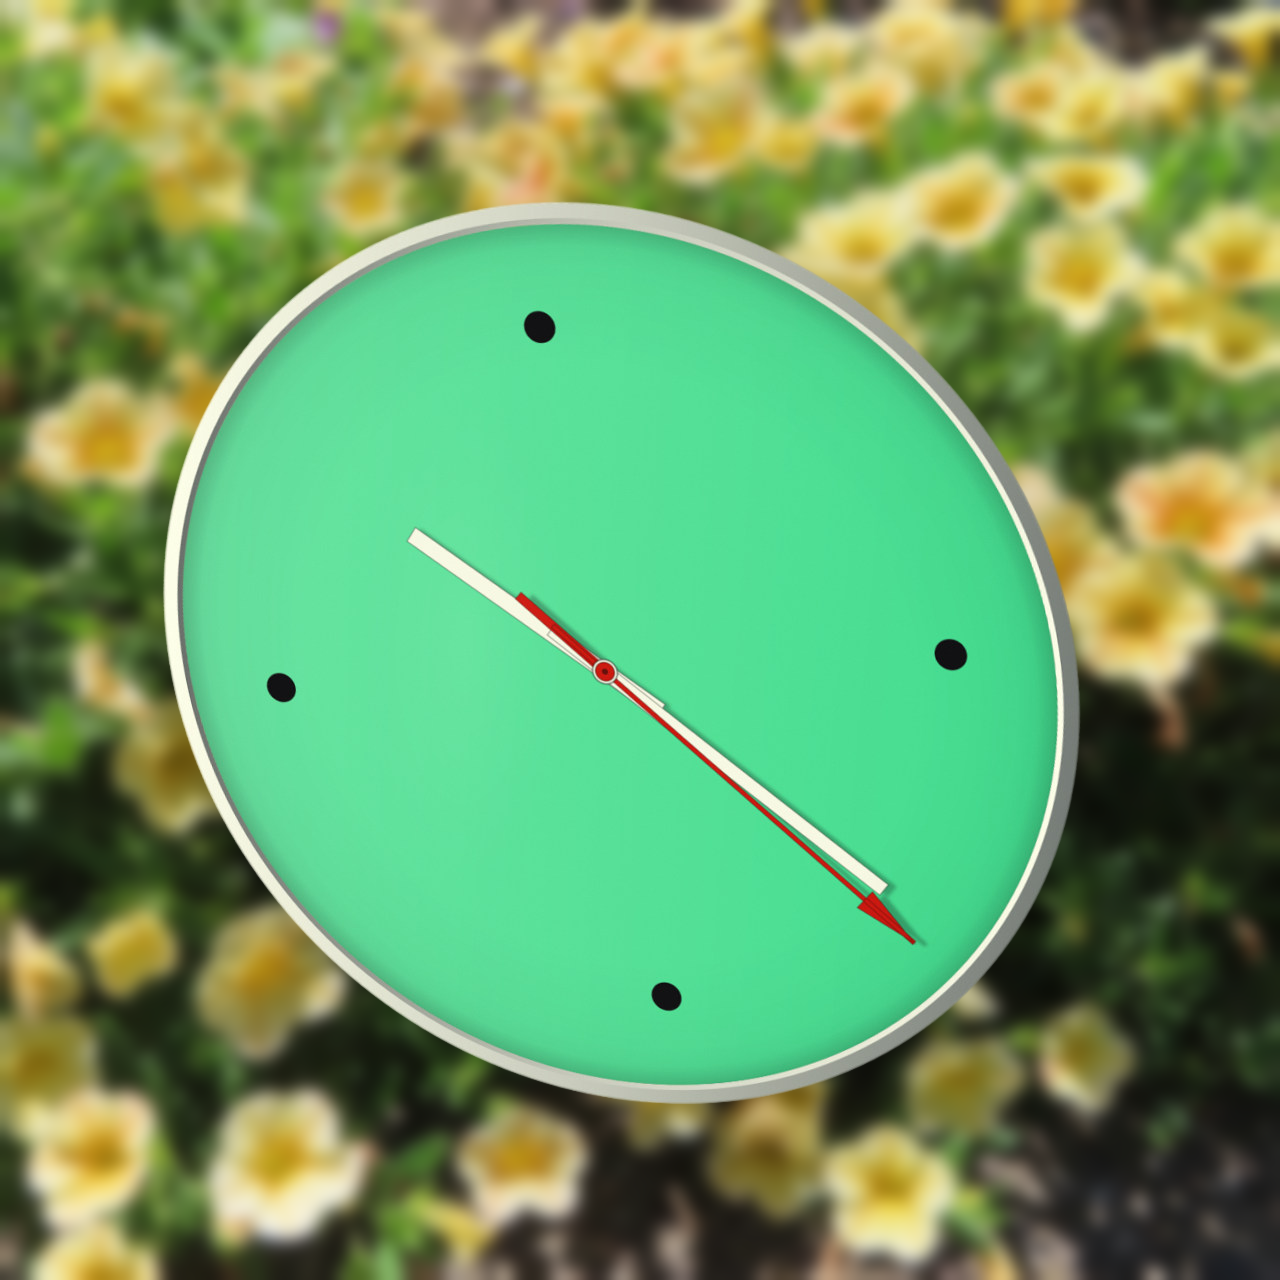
{"hour": 10, "minute": 22, "second": 23}
